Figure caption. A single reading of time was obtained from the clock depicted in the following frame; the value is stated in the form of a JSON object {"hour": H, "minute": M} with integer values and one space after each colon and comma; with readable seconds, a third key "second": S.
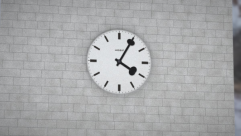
{"hour": 4, "minute": 5}
